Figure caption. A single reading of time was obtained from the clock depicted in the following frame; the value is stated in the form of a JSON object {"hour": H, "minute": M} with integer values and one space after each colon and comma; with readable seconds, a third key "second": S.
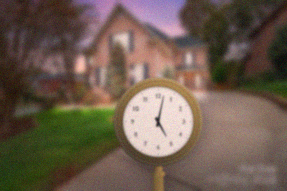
{"hour": 5, "minute": 2}
